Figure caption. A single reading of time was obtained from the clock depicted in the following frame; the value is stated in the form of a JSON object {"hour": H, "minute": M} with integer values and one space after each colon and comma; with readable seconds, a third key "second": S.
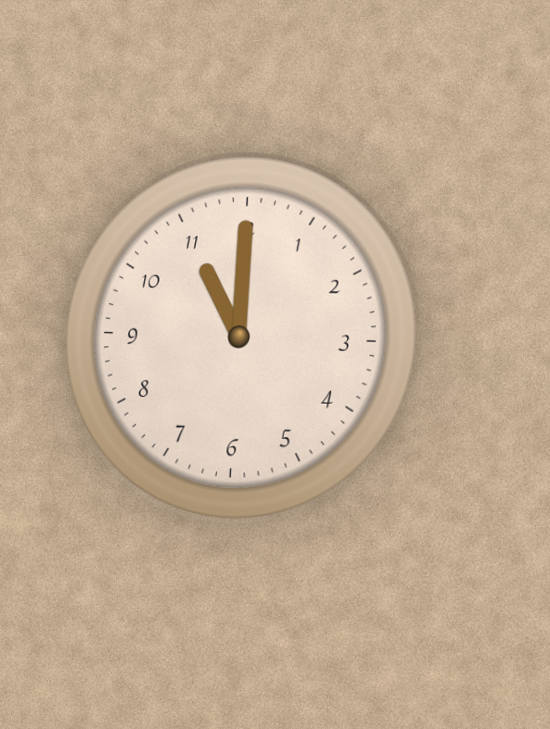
{"hour": 11, "minute": 0}
